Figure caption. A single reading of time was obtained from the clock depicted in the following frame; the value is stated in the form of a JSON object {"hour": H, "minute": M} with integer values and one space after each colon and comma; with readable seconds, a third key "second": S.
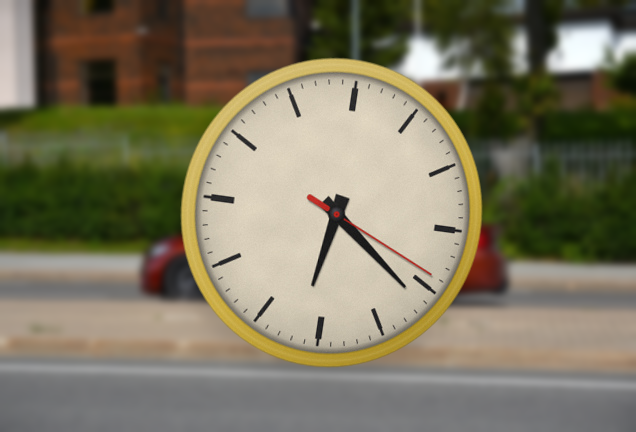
{"hour": 6, "minute": 21, "second": 19}
